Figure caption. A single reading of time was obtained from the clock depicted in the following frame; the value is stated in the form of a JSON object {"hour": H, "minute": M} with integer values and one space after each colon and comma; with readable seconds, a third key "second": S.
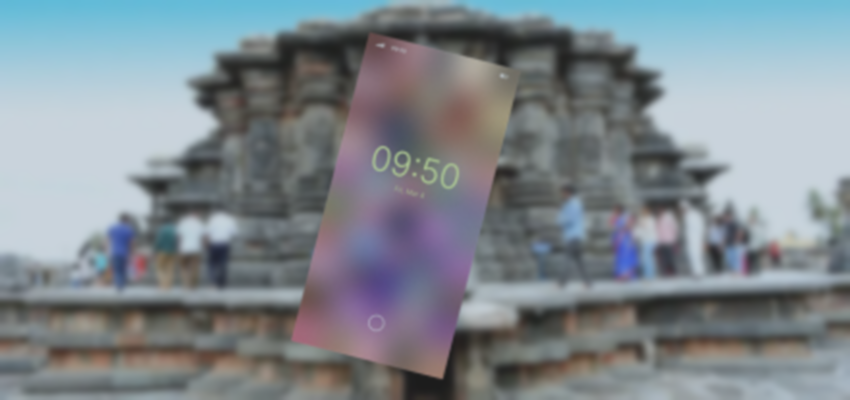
{"hour": 9, "minute": 50}
